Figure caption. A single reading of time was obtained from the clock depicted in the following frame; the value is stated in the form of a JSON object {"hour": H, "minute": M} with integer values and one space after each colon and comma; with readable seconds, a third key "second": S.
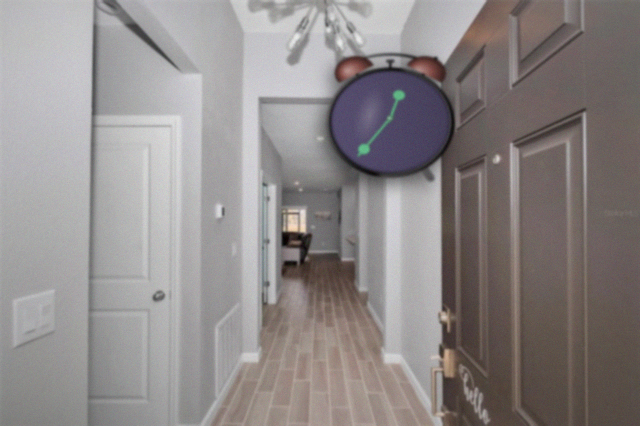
{"hour": 12, "minute": 36}
